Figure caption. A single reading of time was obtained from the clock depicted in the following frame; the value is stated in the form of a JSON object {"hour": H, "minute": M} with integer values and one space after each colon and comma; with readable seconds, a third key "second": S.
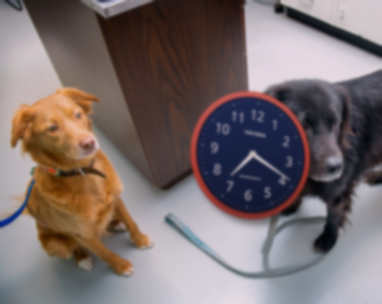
{"hour": 7, "minute": 19}
